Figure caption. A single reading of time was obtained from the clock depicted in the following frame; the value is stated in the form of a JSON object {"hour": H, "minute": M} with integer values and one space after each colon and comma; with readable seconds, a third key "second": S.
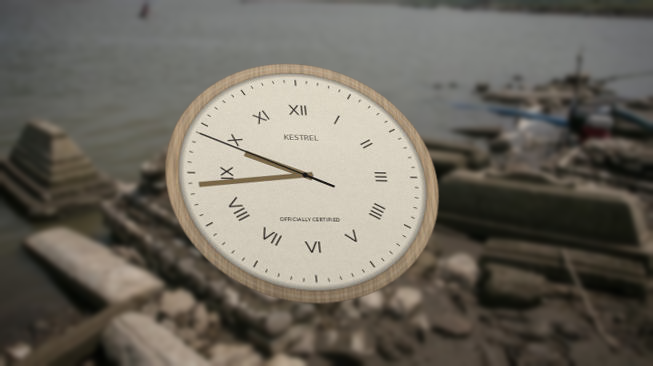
{"hour": 9, "minute": 43, "second": 49}
